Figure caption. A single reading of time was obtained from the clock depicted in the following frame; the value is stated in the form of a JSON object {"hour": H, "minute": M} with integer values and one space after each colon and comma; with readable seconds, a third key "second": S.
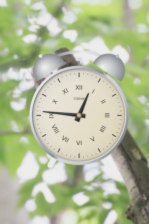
{"hour": 12, "minute": 46}
